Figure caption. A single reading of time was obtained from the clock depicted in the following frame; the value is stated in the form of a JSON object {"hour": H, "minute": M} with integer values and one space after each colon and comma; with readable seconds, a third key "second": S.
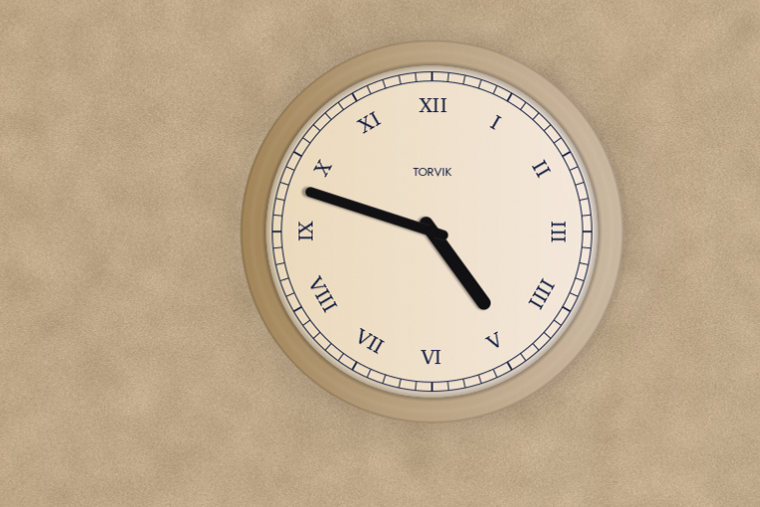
{"hour": 4, "minute": 48}
